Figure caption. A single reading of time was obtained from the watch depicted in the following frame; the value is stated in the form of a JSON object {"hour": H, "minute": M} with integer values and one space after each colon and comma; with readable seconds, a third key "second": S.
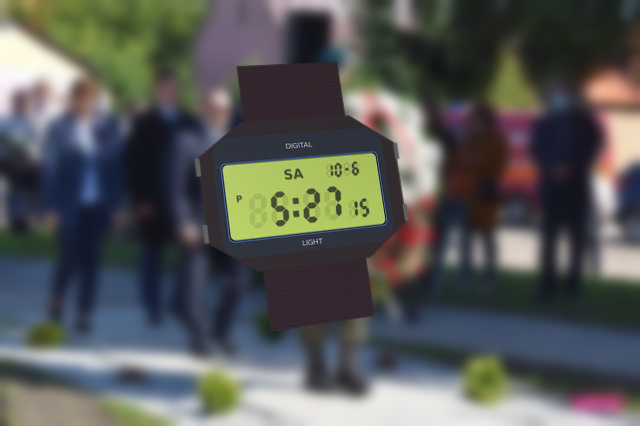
{"hour": 5, "minute": 27, "second": 15}
